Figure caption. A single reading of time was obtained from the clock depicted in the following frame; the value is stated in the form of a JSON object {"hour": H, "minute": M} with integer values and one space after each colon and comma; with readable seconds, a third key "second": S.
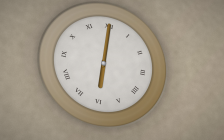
{"hour": 6, "minute": 0}
